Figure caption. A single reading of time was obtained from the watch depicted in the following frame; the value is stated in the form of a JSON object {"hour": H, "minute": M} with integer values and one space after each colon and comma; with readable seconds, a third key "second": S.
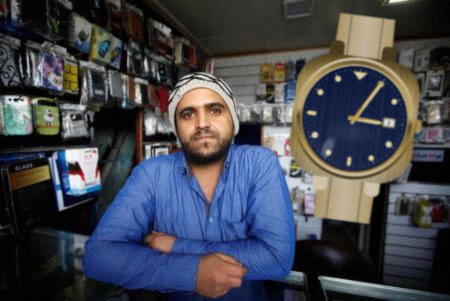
{"hour": 3, "minute": 5}
